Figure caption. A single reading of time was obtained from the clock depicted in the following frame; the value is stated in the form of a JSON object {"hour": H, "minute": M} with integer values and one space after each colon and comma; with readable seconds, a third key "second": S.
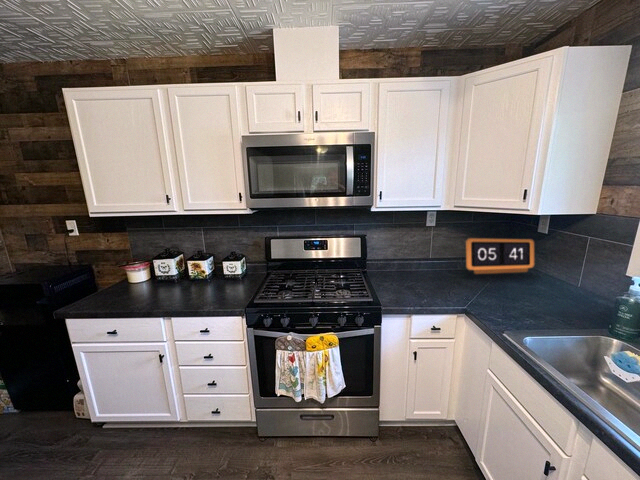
{"hour": 5, "minute": 41}
